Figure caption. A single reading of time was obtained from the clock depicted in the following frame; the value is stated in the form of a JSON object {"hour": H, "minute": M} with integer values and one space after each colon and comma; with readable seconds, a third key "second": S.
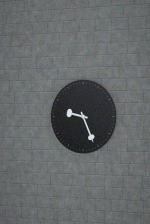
{"hour": 9, "minute": 26}
